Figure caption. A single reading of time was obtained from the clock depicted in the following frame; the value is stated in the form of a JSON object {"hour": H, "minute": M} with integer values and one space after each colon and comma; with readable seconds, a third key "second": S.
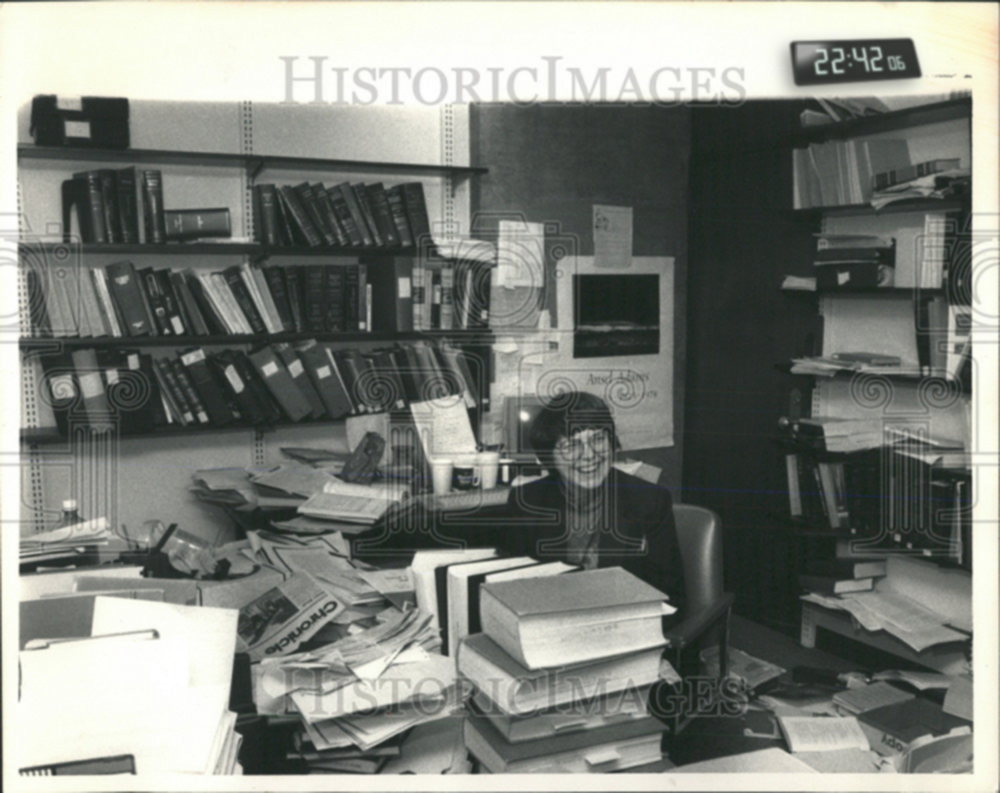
{"hour": 22, "minute": 42, "second": 6}
